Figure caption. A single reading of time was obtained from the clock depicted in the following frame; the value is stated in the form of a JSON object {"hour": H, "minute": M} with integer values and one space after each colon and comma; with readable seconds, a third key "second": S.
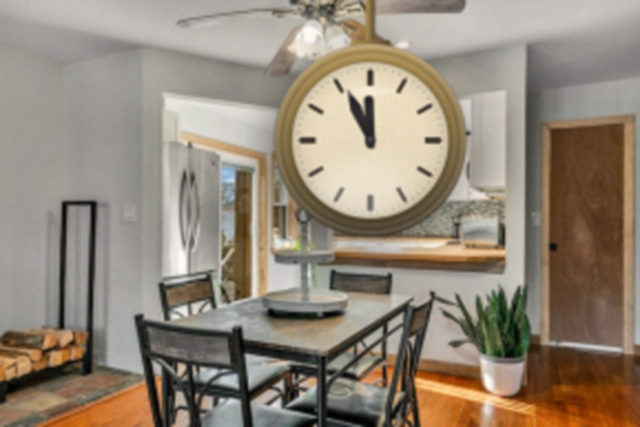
{"hour": 11, "minute": 56}
